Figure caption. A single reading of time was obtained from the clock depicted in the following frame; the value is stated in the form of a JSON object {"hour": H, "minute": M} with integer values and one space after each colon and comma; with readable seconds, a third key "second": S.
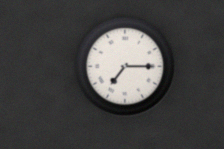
{"hour": 7, "minute": 15}
